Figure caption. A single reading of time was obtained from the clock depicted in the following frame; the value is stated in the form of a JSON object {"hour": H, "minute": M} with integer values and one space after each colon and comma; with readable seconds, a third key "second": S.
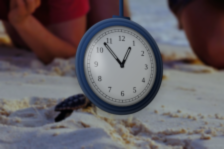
{"hour": 12, "minute": 53}
